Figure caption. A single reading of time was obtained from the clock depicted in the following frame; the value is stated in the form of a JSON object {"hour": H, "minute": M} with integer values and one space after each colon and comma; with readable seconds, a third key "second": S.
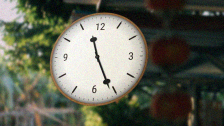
{"hour": 11, "minute": 26}
